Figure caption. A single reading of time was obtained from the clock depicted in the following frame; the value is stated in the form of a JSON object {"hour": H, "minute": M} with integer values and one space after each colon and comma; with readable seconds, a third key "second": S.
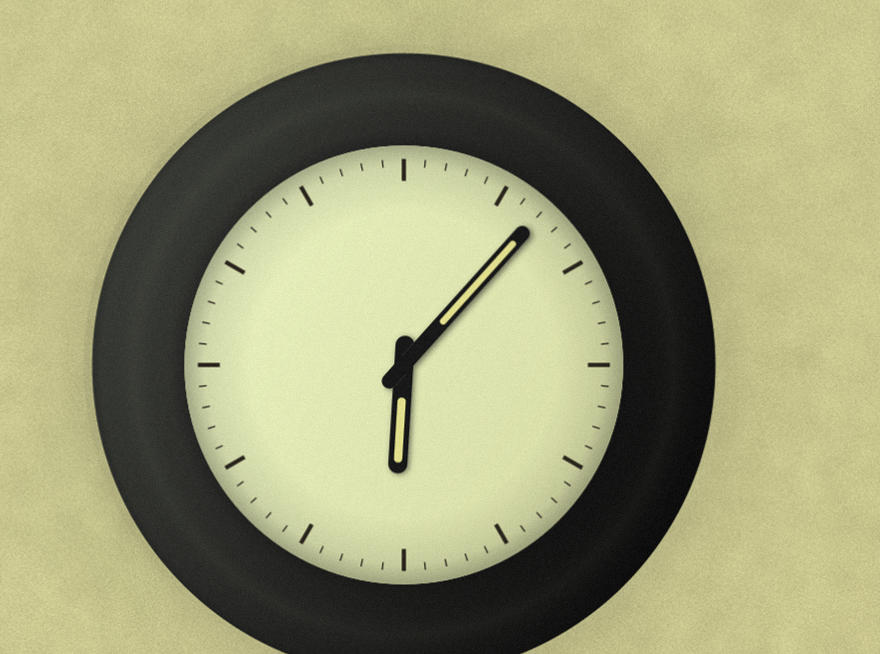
{"hour": 6, "minute": 7}
